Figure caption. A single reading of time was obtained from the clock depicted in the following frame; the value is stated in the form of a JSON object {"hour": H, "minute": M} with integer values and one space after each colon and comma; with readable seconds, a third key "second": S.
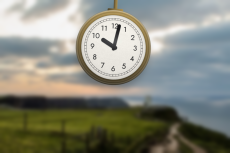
{"hour": 10, "minute": 2}
